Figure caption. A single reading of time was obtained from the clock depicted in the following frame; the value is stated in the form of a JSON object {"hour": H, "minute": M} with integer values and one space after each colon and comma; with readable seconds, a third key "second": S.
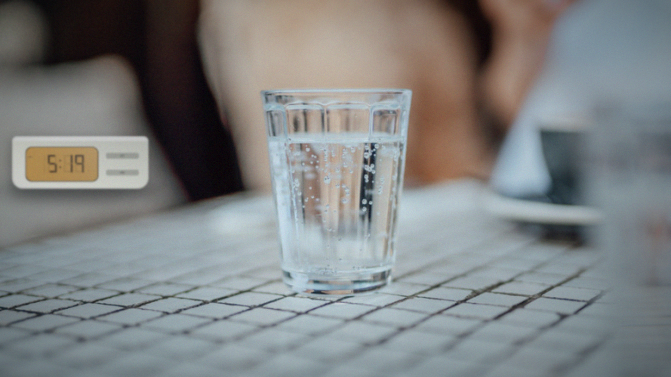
{"hour": 5, "minute": 19}
